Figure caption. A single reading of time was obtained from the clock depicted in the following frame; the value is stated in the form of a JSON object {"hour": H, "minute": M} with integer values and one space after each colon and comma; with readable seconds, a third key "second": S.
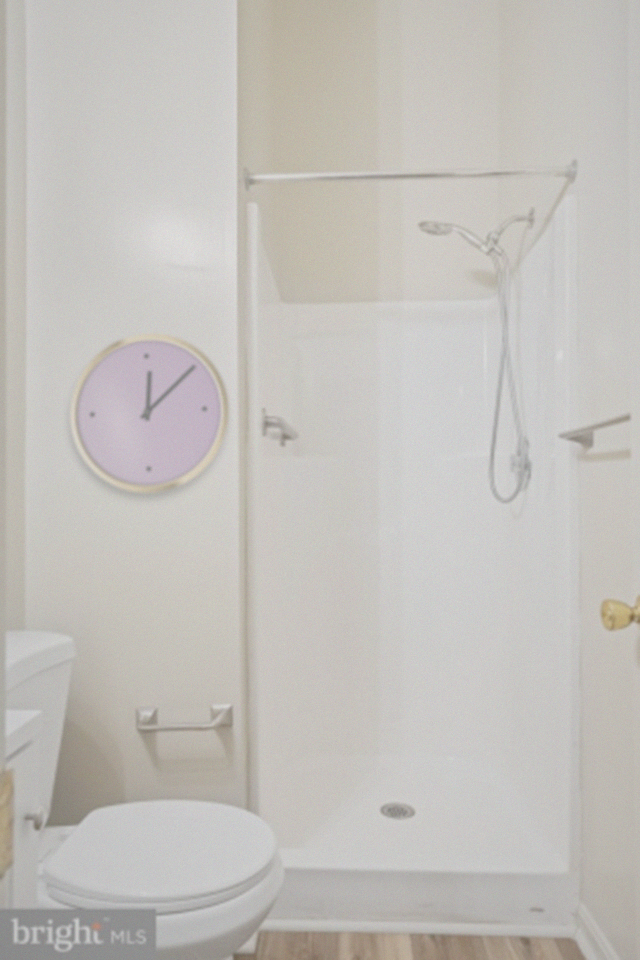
{"hour": 12, "minute": 8}
